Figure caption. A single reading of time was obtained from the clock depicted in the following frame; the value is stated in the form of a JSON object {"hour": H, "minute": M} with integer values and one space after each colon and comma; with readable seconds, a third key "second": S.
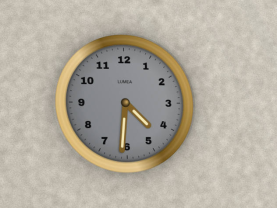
{"hour": 4, "minute": 31}
